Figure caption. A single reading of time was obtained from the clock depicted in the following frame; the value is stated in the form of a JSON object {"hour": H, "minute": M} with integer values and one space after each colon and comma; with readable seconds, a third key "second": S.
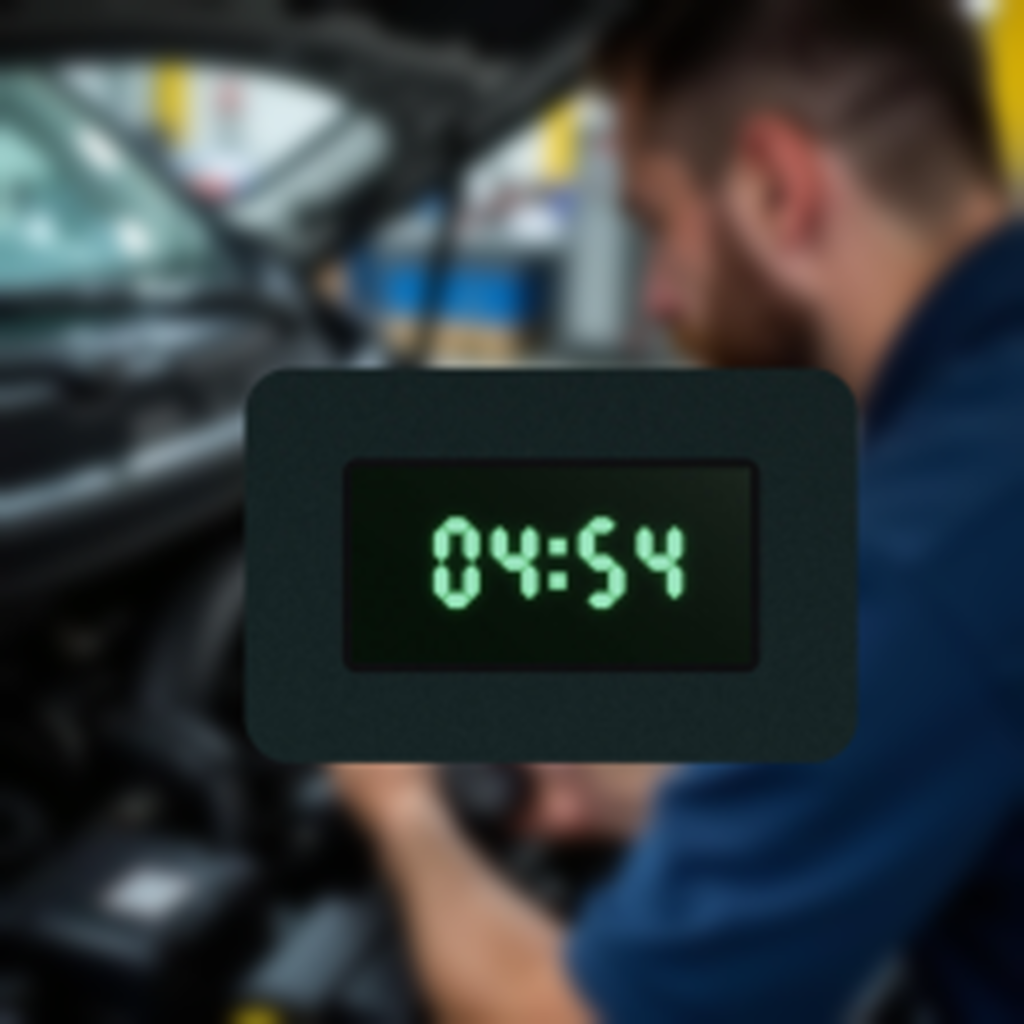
{"hour": 4, "minute": 54}
